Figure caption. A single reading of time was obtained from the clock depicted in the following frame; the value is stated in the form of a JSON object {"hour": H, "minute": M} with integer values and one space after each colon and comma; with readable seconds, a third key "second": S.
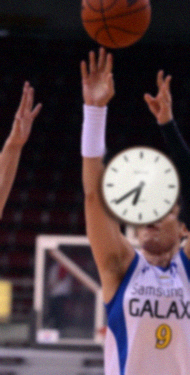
{"hour": 6, "minute": 39}
